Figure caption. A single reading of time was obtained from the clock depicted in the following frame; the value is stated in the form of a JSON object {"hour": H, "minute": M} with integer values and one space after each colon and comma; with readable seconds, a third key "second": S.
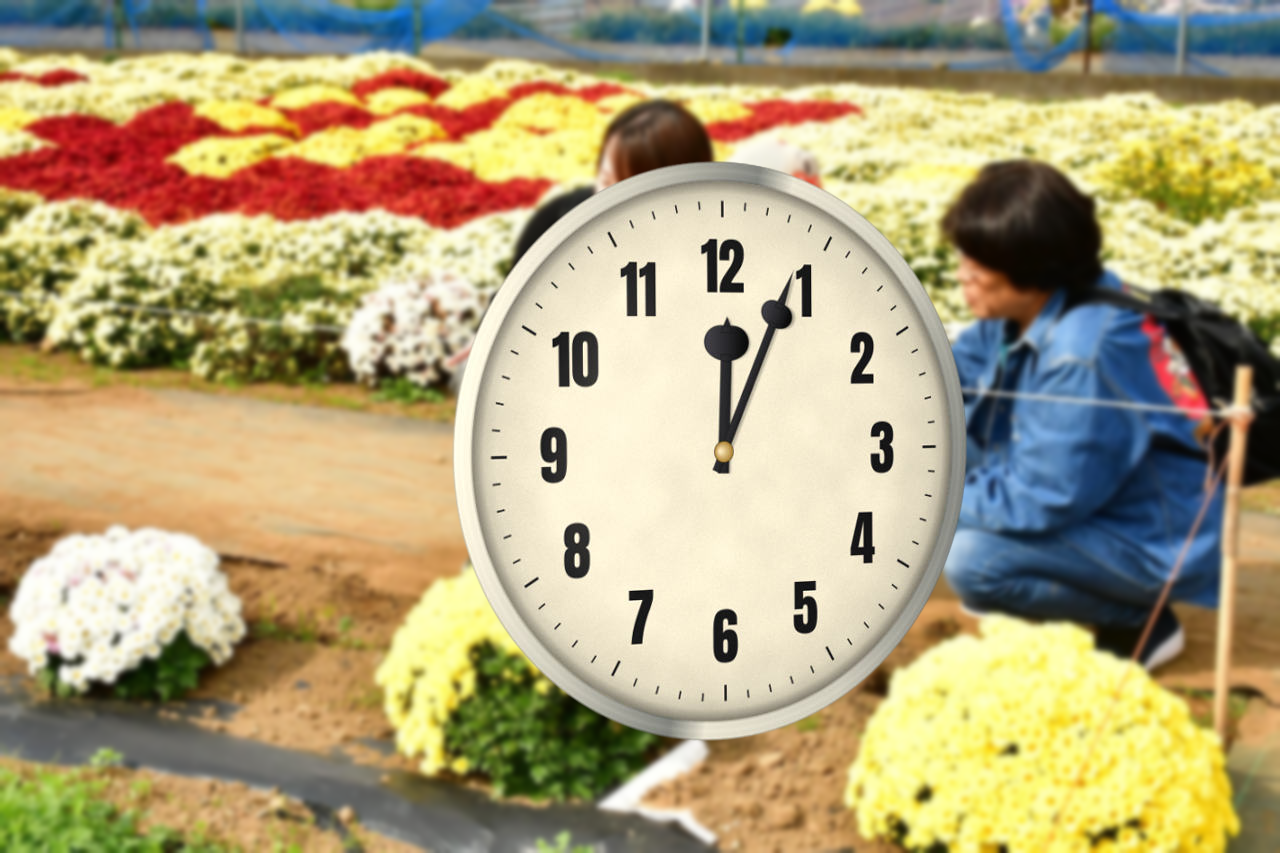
{"hour": 12, "minute": 4}
